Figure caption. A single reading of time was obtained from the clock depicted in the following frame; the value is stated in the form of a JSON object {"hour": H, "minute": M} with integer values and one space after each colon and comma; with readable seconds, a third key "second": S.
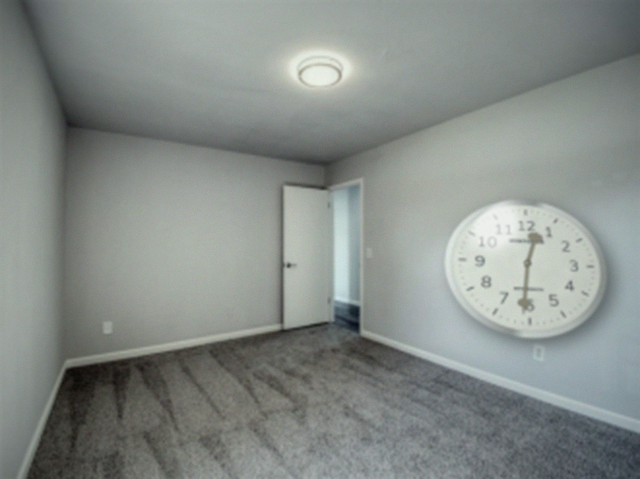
{"hour": 12, "minute": 31}
